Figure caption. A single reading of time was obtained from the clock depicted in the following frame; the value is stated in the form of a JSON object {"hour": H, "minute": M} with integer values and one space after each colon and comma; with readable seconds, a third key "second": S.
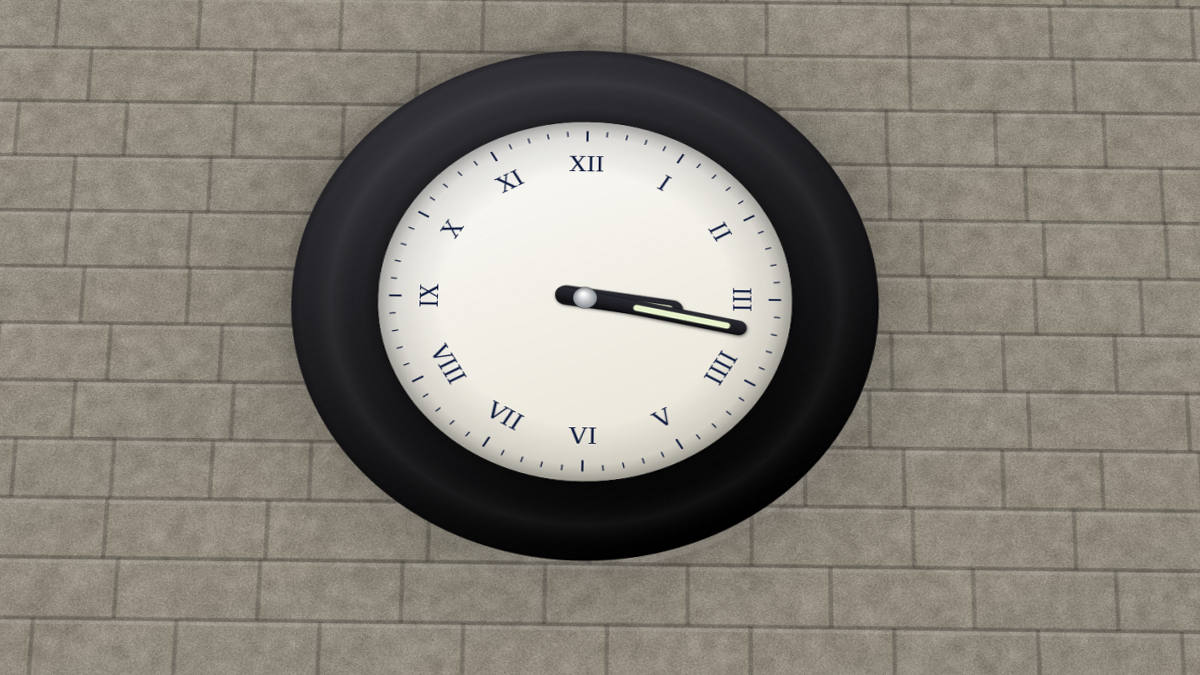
{"hour": 3, "minute": 17}
